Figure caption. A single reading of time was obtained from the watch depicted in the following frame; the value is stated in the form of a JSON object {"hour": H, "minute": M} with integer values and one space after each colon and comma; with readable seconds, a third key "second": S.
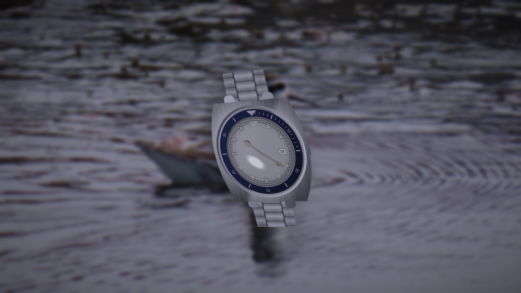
{"hour": 10, "minute": 21}
